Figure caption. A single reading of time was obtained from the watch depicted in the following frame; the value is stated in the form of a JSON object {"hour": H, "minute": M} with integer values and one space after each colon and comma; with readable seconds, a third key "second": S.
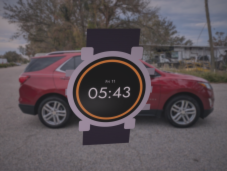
{"hour": 5, "minute": 43}
